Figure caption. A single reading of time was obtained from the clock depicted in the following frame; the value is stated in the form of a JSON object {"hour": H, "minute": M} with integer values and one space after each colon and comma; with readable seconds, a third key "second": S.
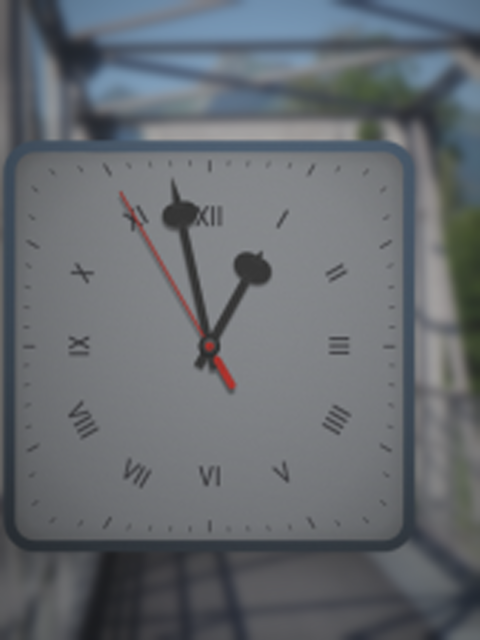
{"hour": 12, "minute": 57, "second": 55}
